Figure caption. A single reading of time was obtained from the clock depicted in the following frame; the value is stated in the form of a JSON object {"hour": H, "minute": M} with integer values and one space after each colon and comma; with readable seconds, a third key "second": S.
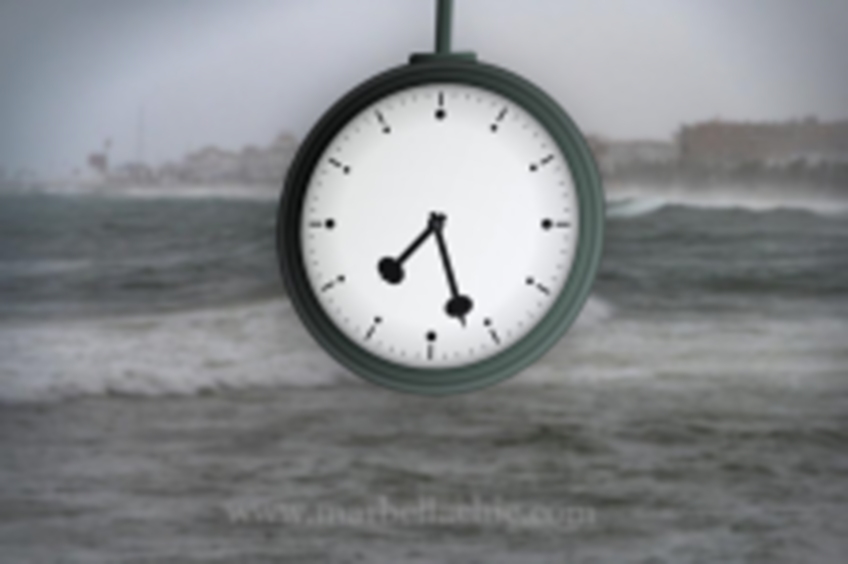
{"hour": 7, "minute": 27}
